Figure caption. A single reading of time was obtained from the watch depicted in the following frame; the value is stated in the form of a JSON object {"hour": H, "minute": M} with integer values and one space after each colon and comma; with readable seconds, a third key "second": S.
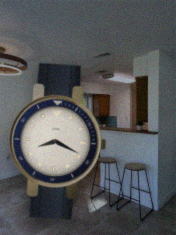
{"hour": 8, "minute": 19}
